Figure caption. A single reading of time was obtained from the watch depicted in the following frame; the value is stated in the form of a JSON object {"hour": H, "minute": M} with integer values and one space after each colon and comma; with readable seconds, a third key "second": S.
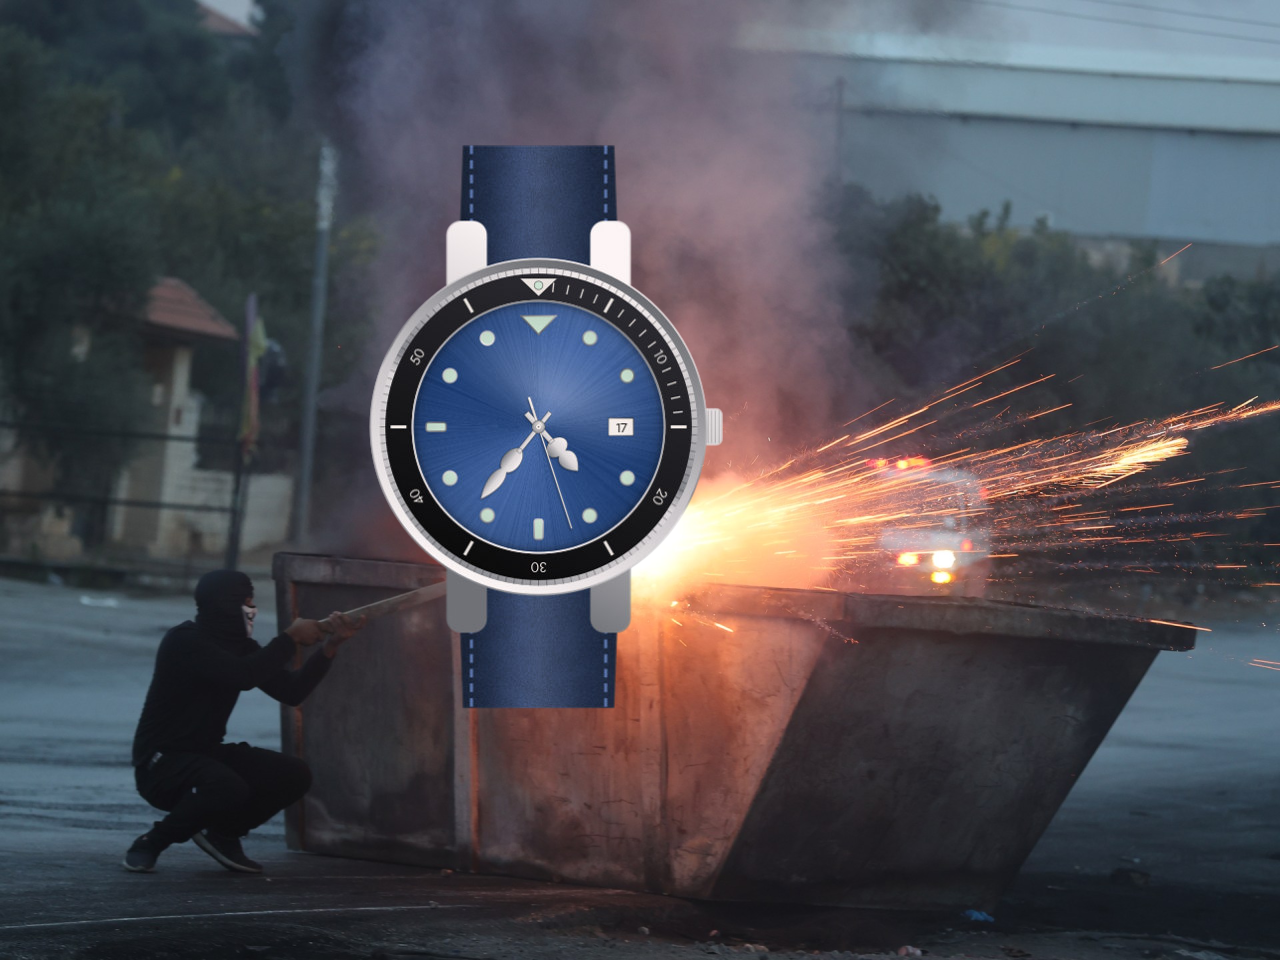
{"hour": 4, "minute": 36, "second": 27}
